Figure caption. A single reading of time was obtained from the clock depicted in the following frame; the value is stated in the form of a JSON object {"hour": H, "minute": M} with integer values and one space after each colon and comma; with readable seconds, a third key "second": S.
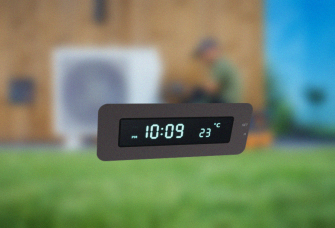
{"hour": 10, "minute": 9}
